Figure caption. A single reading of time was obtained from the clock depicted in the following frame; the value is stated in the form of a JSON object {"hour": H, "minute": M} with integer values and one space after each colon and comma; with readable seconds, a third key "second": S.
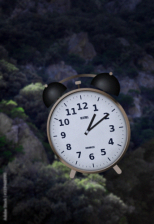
{"hour": 1, "minute": 10}
